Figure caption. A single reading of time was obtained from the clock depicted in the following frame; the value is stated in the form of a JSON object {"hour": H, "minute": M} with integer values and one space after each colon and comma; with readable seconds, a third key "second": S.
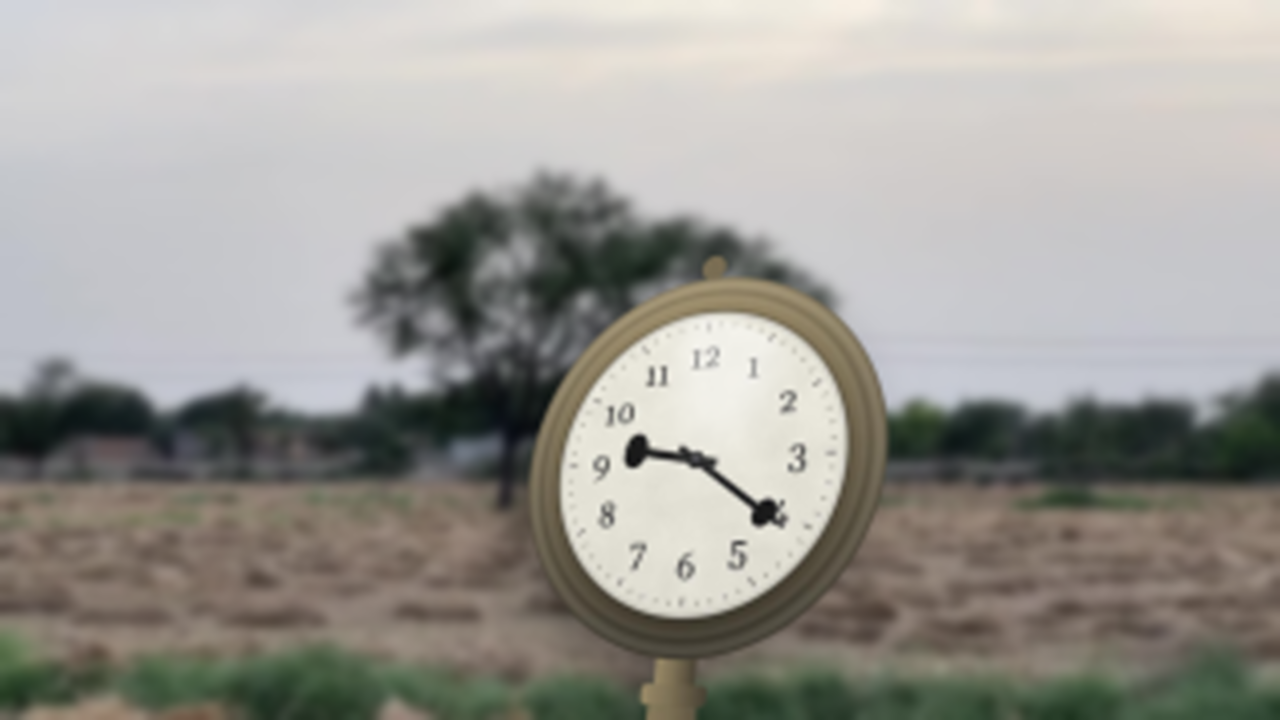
{"hour": 9, "minute": 21}
